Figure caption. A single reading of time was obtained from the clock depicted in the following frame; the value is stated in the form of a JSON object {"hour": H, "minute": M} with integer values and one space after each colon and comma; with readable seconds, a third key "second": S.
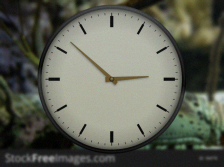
{"hour": 2, "minute": 52}
